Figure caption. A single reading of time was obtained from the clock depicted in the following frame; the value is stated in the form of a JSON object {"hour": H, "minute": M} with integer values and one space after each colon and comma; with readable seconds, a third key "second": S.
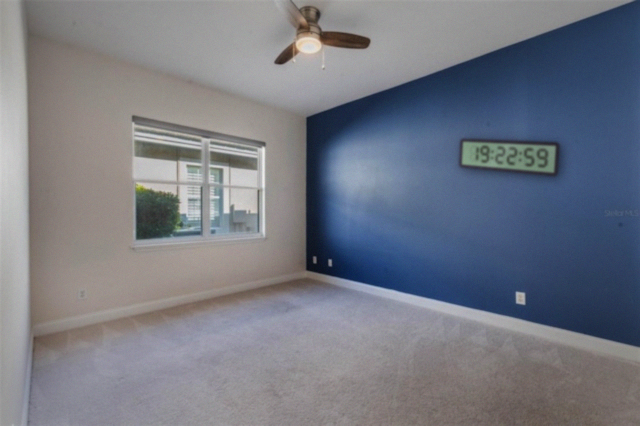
{"hour": 19, "minute": 22, "second": 59}
